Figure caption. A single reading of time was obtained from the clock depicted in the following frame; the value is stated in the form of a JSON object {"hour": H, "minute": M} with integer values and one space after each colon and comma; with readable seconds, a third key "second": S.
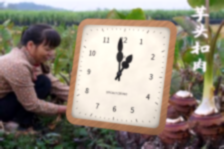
{"hour": 12, "minute": 59}
